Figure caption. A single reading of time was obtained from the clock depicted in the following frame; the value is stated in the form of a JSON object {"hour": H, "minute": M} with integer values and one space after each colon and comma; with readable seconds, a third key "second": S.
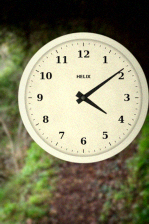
{"hour": 4, "minute": 9}
